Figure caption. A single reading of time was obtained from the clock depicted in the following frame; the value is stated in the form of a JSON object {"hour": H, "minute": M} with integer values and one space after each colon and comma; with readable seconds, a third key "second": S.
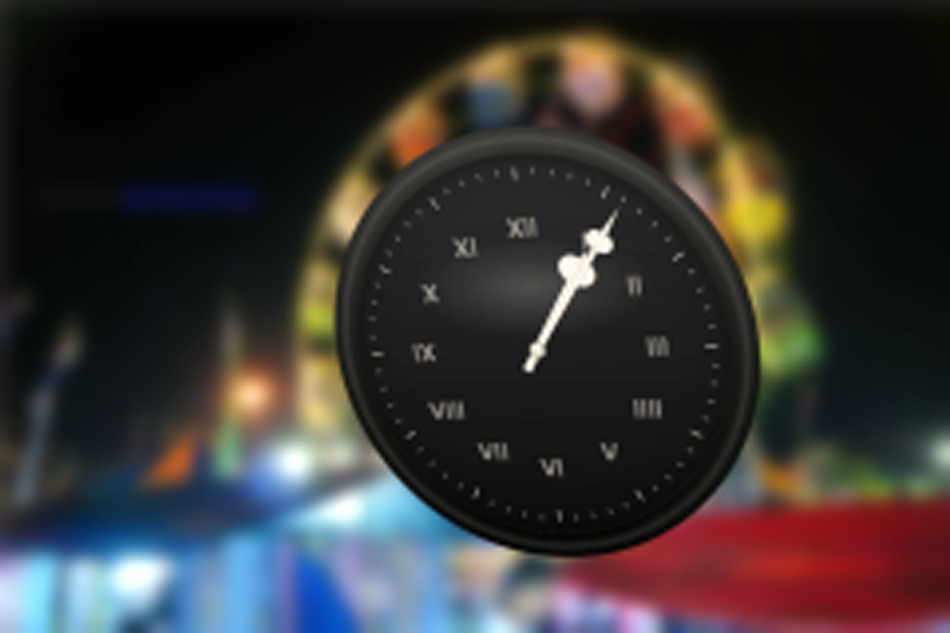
{"hour": 1, "minute": 6}
